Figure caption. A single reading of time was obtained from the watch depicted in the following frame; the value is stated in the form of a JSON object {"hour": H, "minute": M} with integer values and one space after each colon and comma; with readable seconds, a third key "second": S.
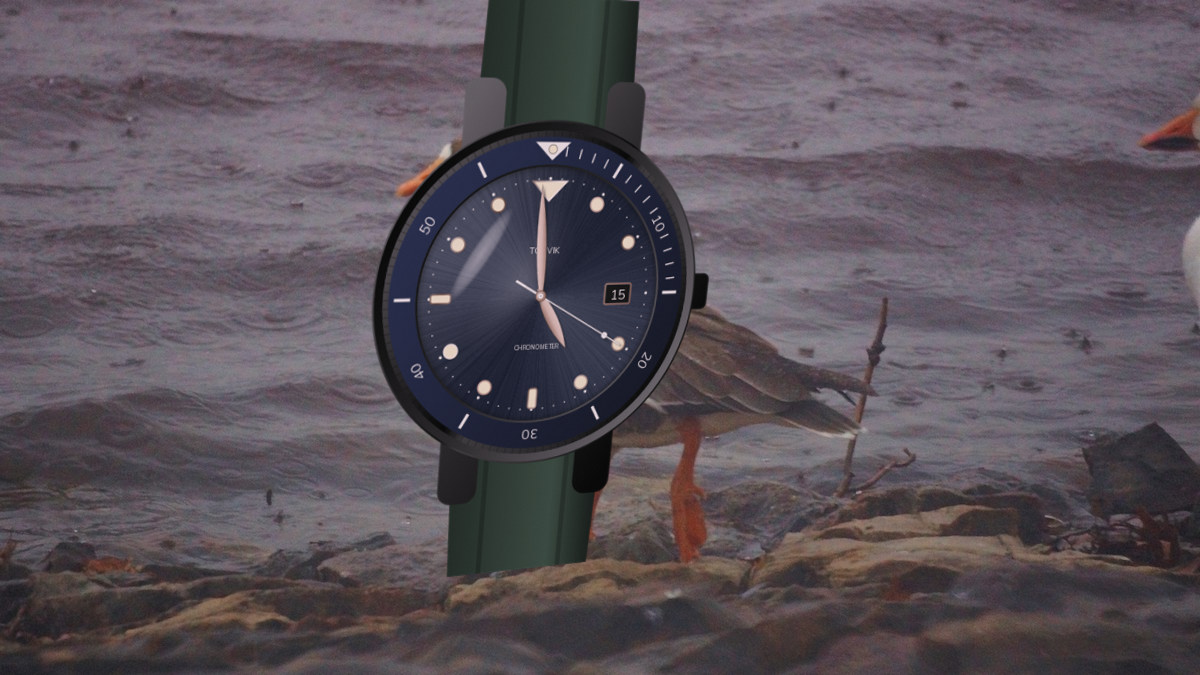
{"hour": 4, "minute": 59, "second": 20}
